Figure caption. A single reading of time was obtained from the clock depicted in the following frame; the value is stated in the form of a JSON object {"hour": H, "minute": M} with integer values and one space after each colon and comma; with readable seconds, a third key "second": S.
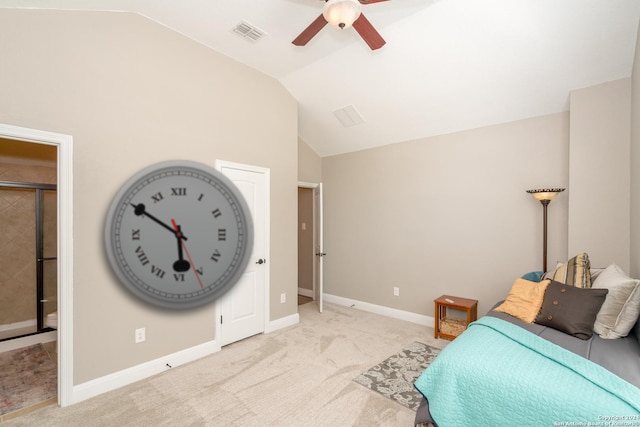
{"hour": 5, "minute": 50, "second": 26}
